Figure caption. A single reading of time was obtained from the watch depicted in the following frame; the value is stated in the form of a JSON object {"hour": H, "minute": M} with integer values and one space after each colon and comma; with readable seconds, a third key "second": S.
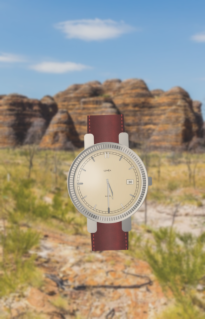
{"hour": 5, "minute": 30}
